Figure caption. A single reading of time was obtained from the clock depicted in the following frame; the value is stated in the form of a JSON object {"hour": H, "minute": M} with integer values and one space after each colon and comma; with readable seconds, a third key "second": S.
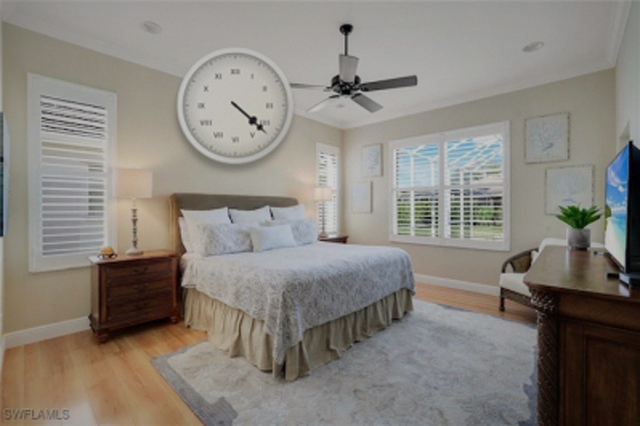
{"hour": 4, "minute": 22}
